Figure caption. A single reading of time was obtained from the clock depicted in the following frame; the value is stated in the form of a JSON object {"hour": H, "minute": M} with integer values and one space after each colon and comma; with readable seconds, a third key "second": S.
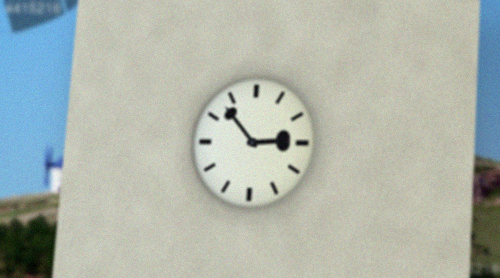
{"hour": 2, "minute": 53}
